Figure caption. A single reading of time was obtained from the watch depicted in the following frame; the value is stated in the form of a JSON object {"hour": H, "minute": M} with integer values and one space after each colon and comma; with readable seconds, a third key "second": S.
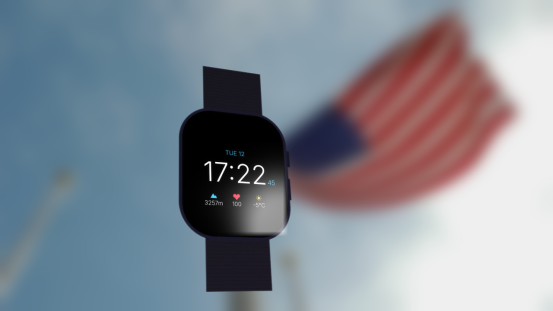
{"hour": 17, "minute": 22}
